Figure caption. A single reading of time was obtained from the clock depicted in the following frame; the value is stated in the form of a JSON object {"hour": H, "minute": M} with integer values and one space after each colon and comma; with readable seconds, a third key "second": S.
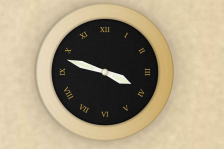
{"hour": 3, "minute": 48}
